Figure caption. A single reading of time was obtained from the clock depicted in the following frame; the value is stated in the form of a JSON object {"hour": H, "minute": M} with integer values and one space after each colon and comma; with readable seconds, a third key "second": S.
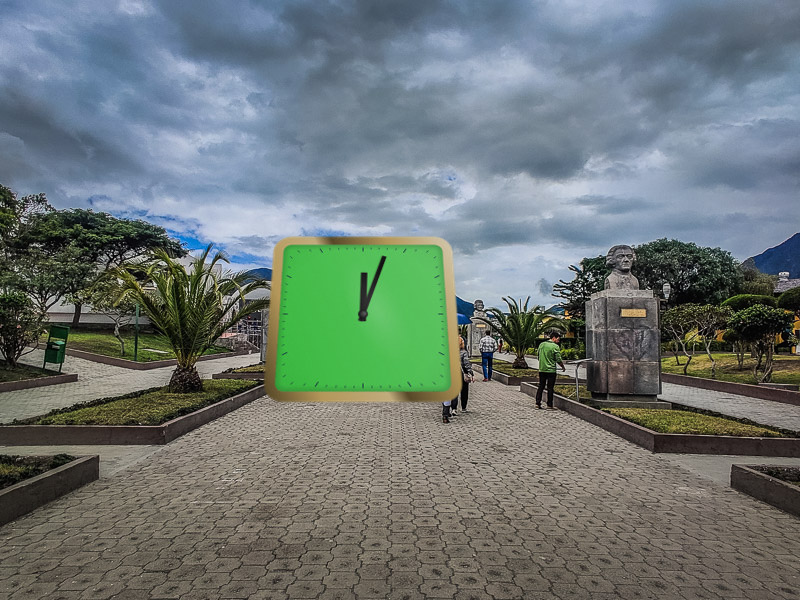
{"hour": 12, "minute": 3}
